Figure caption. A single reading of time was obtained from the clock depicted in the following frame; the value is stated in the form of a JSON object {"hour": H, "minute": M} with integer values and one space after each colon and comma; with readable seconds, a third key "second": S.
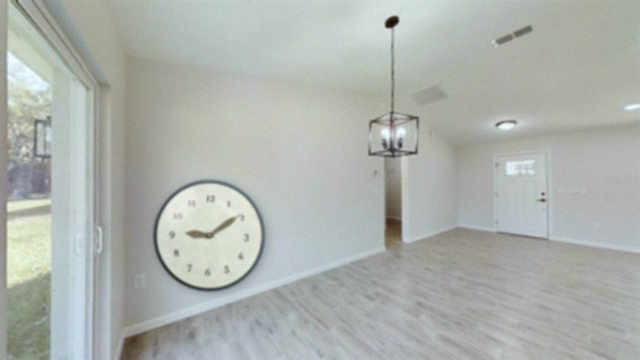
{"hour": 9, "minute": 9}
